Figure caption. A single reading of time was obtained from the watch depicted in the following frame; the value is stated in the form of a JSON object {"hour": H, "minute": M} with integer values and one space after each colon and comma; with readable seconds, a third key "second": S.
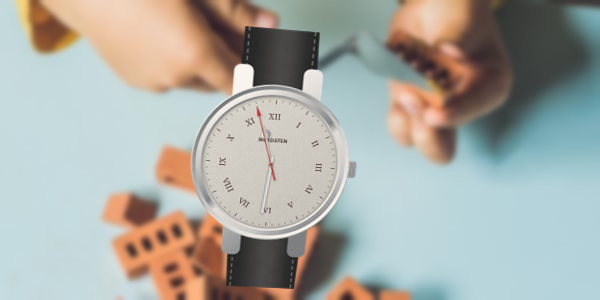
{"hour": 11, "minute": 30, "second": 57}
